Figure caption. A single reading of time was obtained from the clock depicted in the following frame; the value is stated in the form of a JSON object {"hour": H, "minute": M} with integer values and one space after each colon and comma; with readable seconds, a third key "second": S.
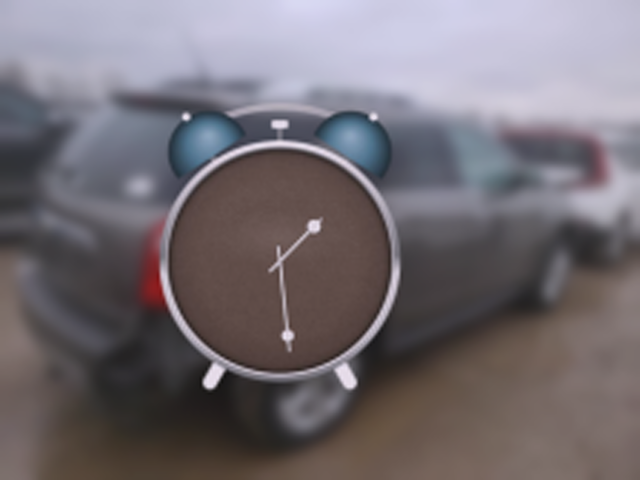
{"hour": 1, "minute": 29}
